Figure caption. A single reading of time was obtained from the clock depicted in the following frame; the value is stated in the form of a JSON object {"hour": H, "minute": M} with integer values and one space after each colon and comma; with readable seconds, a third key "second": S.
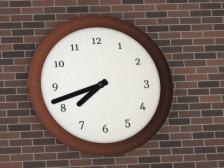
{"hour": 7, "minute": 42}
